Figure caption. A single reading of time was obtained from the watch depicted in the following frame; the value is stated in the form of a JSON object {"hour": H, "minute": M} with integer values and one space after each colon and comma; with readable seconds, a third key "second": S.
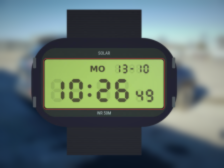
{"hour": 10, "minute": 26, "second": 49}
